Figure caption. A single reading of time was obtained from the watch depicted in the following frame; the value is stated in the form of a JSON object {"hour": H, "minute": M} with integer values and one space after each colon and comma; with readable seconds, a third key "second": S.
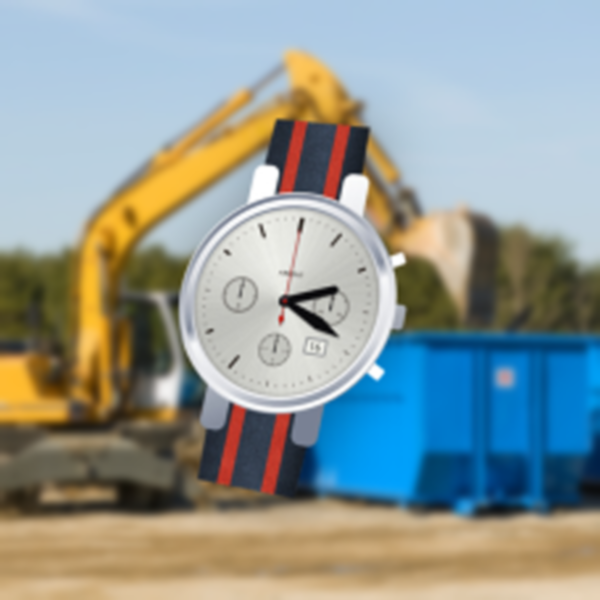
{"hour": 2, "minute": 19}
